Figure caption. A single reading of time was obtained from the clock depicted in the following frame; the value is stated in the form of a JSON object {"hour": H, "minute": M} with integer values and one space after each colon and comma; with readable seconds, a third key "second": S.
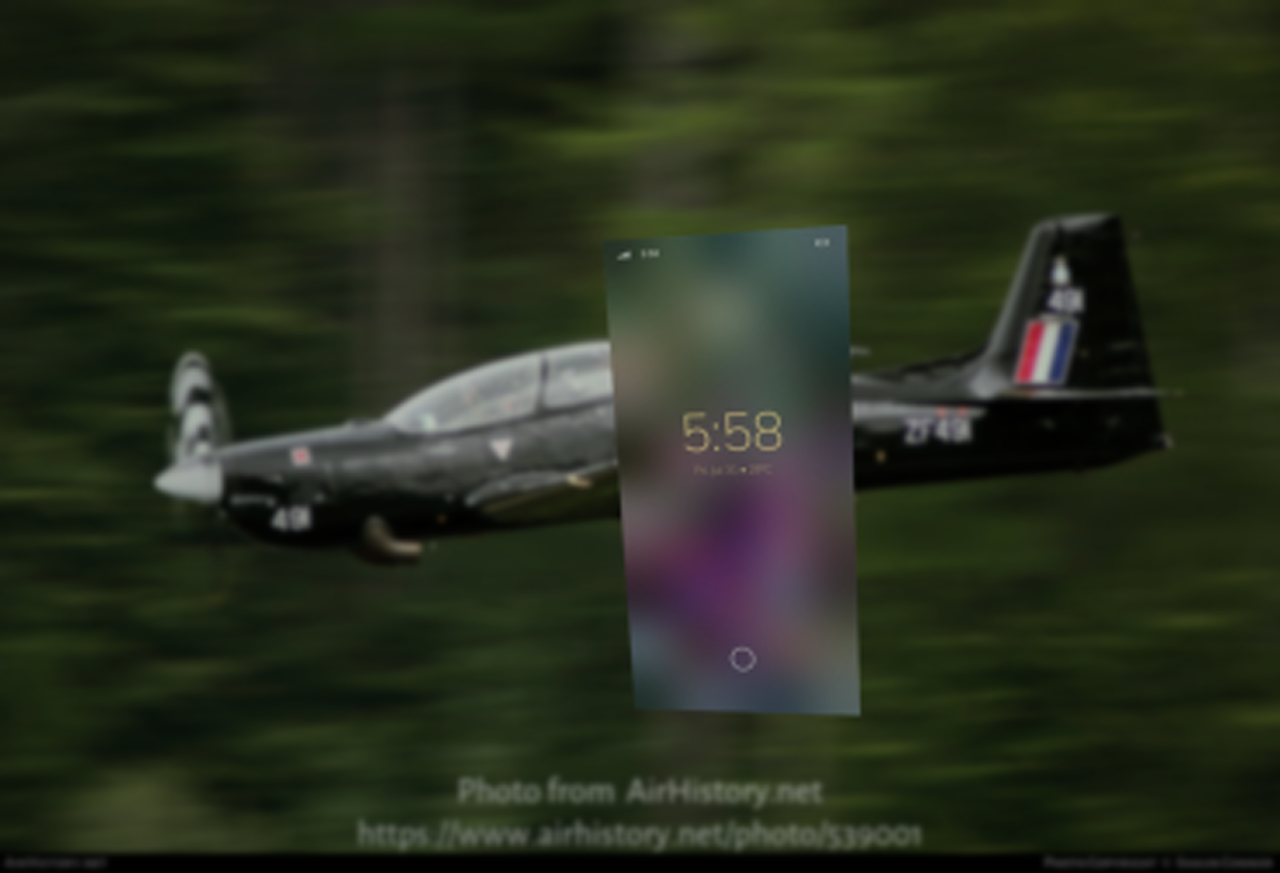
{"hour": 5, "minute": 58}
